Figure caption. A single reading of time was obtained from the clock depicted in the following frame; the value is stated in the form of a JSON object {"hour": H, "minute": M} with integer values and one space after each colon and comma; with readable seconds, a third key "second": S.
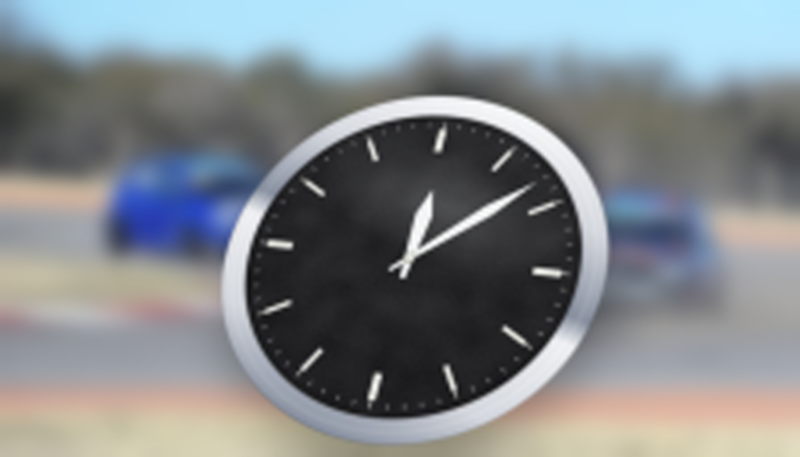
{"hour": 12, "minute": 8}
